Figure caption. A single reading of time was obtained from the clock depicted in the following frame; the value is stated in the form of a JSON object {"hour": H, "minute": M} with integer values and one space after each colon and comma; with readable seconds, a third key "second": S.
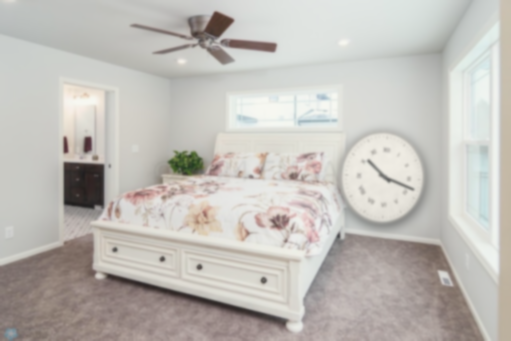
{"hour": 10, "minute": 18}
